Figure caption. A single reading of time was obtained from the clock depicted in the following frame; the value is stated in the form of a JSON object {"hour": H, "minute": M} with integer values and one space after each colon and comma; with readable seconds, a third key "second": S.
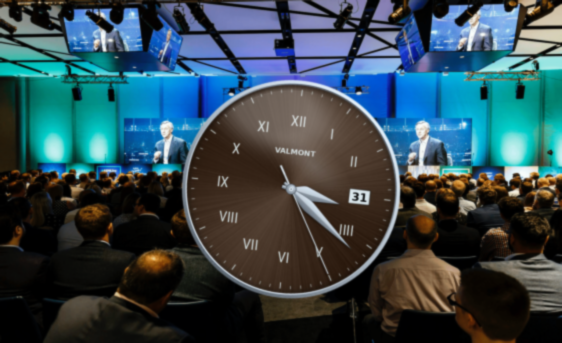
{"hour": 3, "minute": 21, "second": 25}
